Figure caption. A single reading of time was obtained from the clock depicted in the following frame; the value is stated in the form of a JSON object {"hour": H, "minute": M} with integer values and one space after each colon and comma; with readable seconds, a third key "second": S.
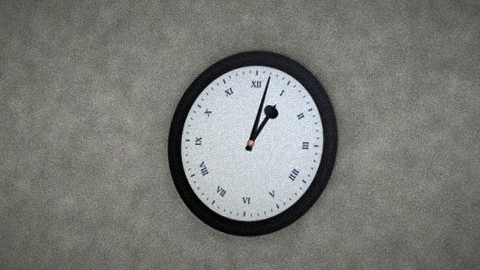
{"hour": 1, "minute": 2}
